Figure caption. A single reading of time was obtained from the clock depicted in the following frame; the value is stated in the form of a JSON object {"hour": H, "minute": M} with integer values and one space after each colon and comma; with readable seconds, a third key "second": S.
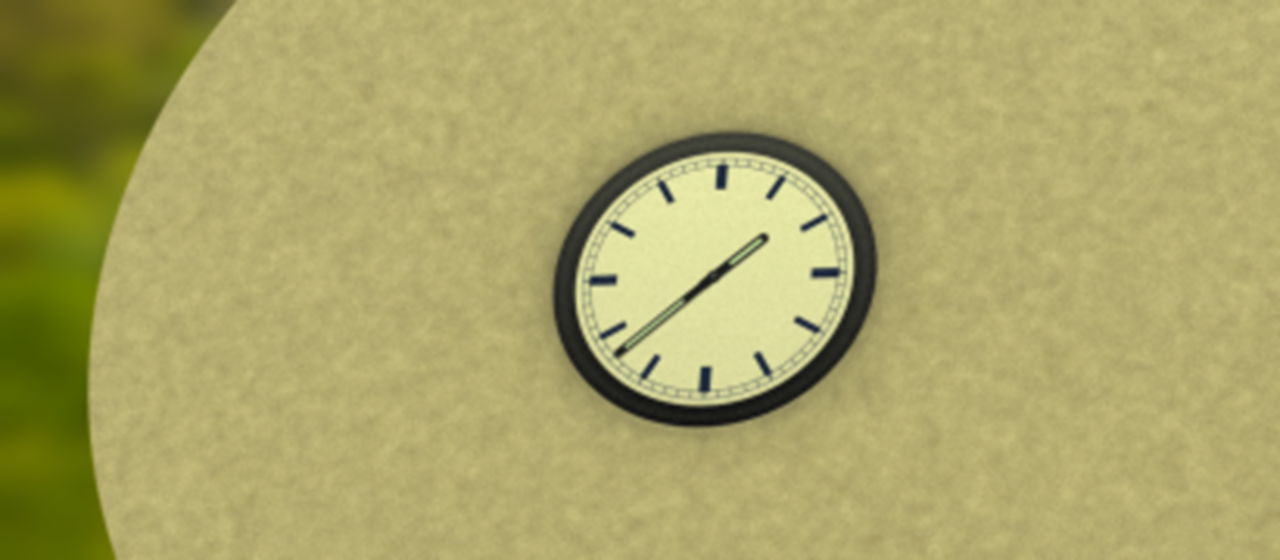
{"hour": 1, "minute": 38}
